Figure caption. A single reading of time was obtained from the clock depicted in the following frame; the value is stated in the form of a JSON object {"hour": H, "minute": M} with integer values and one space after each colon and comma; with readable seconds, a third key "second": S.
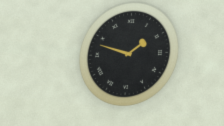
{"hour": 1, "minute": 48}
